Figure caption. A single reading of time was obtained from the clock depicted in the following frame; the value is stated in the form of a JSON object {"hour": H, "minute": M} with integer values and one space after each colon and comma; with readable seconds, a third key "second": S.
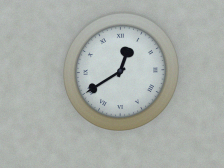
{"hour": 12, "minute": 40}
